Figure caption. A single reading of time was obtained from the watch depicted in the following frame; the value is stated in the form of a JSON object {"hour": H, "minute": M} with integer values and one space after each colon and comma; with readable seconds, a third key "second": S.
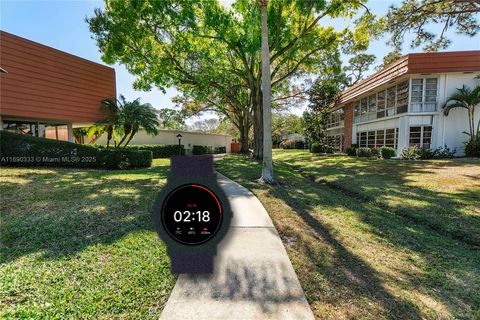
{"hour": 2, "minute": 18}
